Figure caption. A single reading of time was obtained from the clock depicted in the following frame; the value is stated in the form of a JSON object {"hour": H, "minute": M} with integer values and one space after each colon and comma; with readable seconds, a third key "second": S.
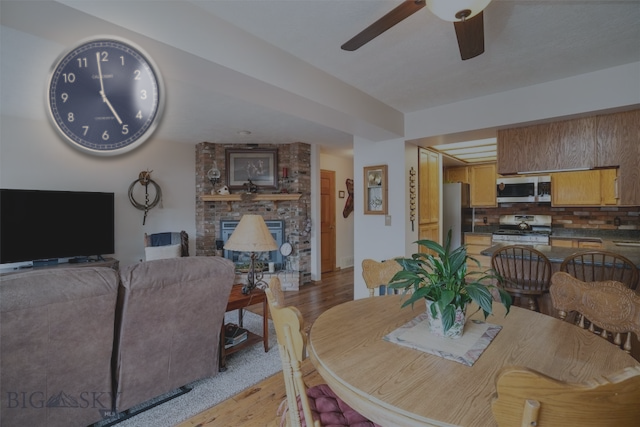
{"hour": 4, "minute": 59}
